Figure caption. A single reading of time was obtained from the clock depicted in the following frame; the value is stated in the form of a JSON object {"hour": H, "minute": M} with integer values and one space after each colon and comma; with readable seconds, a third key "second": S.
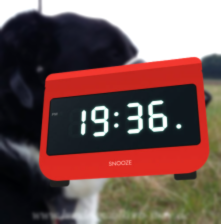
{"hour": 19, "minute": 36}
